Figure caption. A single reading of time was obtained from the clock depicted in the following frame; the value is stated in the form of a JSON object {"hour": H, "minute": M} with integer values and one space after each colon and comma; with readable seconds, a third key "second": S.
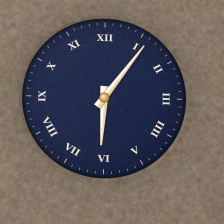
{"hour": 6, "minute": 6}
